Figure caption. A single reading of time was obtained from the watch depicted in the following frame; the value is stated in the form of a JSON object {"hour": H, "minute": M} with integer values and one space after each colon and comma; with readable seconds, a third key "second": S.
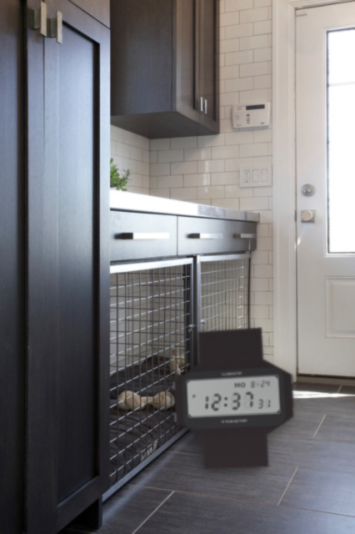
{"hour": 12, "minute": 37}
